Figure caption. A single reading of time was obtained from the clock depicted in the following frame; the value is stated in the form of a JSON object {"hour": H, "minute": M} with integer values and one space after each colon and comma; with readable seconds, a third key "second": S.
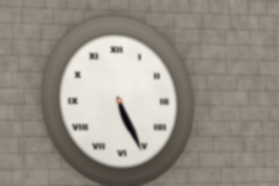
{"hour": 5, "minute": 26}
